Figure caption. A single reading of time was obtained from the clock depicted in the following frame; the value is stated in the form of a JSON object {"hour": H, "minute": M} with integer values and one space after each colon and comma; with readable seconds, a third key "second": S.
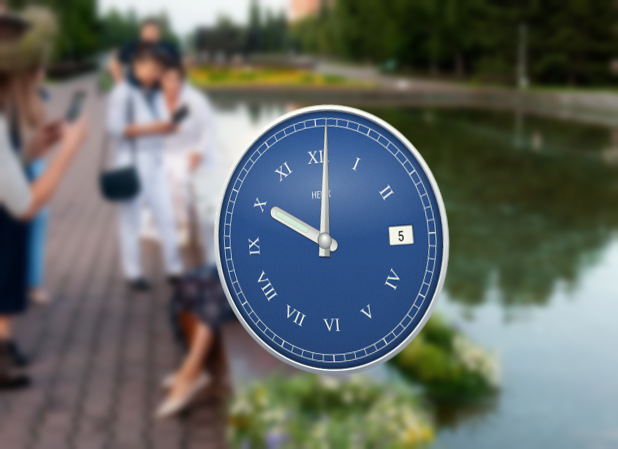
{"hour": 10, "minute": 1}
